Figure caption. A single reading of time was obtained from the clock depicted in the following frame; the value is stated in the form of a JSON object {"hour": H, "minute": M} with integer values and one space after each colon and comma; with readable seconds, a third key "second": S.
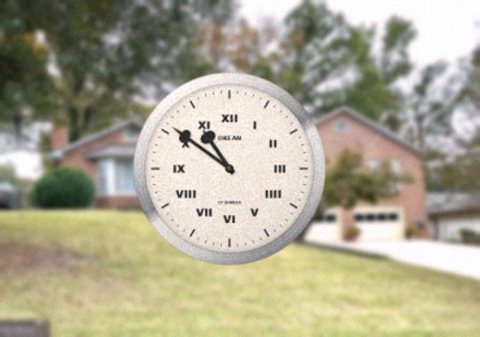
{"hour": 10, "minute": 51}
